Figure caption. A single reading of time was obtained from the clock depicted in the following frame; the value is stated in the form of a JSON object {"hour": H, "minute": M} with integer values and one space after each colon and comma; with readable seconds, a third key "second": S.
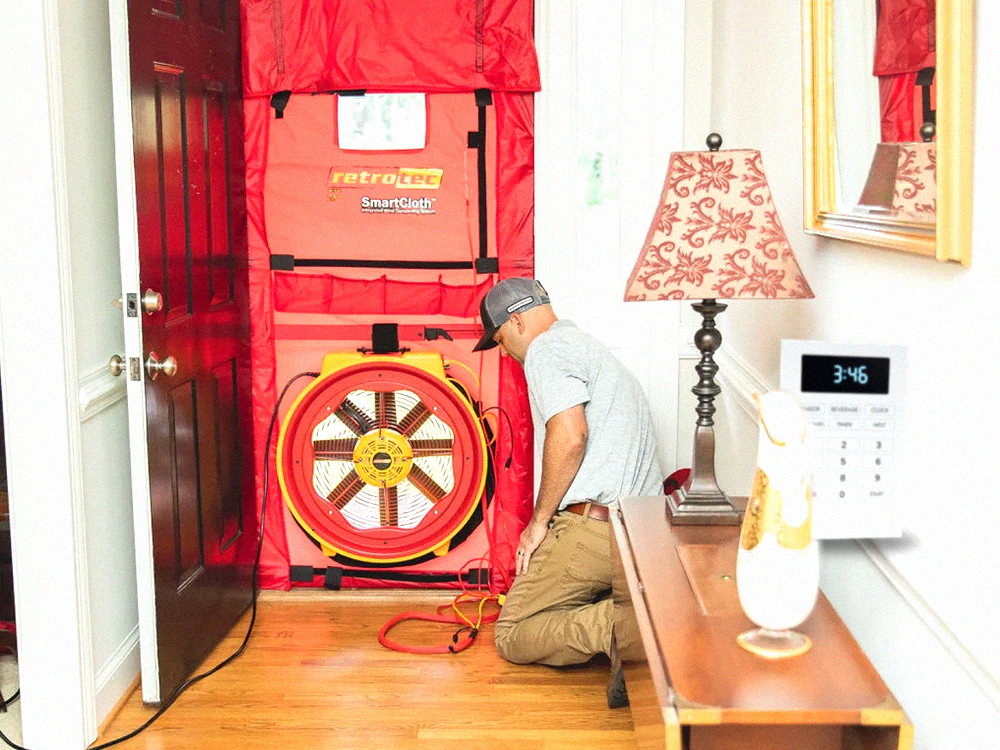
{"hour": 3, "minute": 46}
